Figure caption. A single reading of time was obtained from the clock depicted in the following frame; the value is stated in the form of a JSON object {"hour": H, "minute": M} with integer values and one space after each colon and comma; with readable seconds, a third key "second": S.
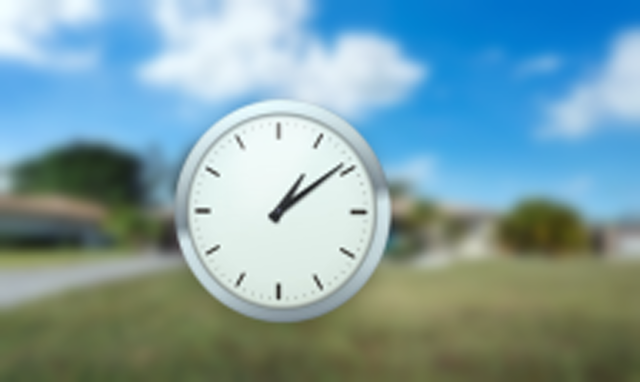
{"hour": 1, "minute": 9}
